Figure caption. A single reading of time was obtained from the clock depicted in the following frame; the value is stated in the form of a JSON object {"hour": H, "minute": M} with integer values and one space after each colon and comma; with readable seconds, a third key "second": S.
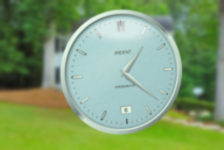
{"hour": 1, "minute": 22}
